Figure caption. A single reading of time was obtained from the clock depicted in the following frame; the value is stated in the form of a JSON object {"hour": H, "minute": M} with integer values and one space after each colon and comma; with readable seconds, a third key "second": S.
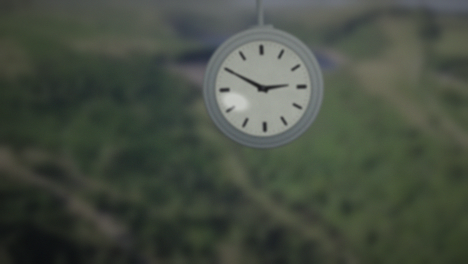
{"hour": 2, "minute": 50}
